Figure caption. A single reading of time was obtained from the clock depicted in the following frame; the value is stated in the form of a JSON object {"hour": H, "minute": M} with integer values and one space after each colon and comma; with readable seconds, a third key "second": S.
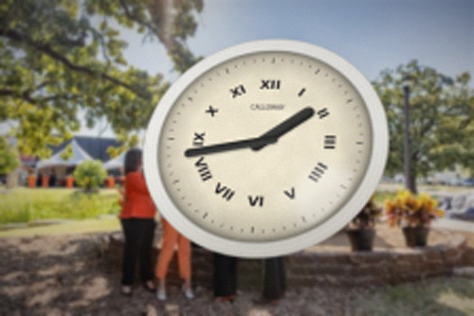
{"hour": 1, "minute": 43}
